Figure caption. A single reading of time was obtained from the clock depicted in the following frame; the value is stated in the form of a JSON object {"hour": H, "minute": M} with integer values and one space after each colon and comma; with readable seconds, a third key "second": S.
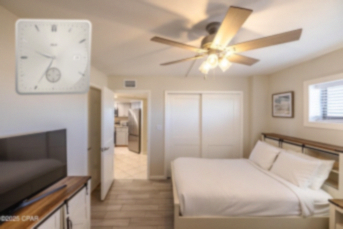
{"hour": 9, "minute": 35}
